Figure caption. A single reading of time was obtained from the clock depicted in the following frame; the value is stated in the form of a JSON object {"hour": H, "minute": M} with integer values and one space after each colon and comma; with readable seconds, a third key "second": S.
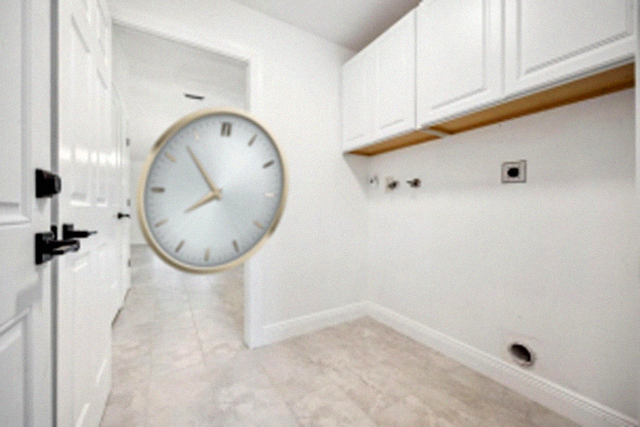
{"hour": 7, "minute": 53}
